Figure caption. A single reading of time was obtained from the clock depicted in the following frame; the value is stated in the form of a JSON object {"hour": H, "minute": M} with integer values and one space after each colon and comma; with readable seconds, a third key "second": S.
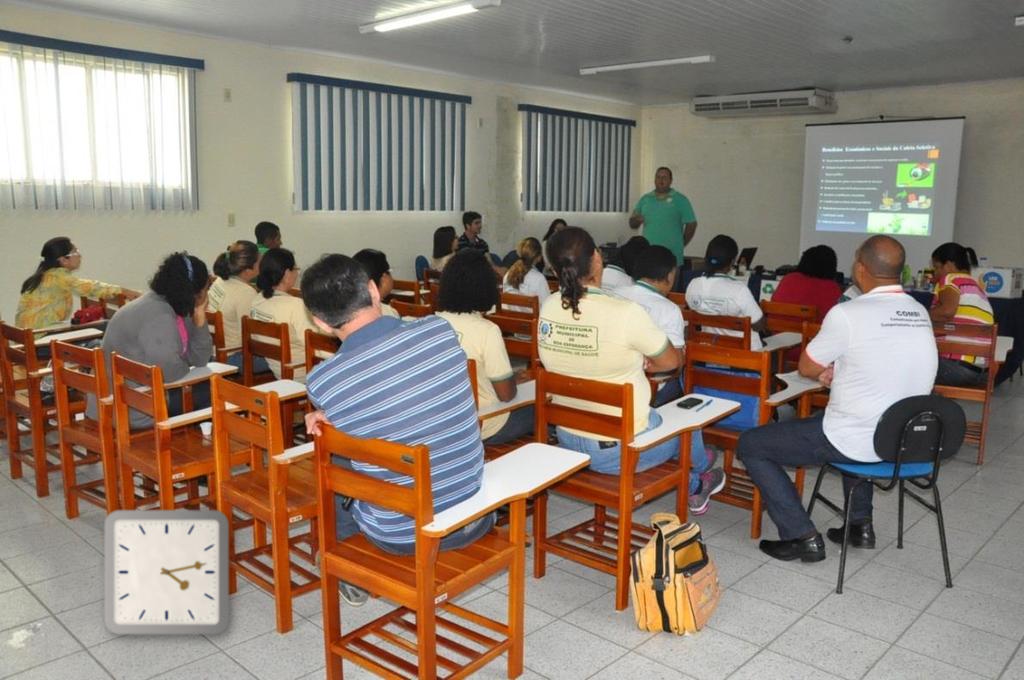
{"hour": 4, "minute": 13}
